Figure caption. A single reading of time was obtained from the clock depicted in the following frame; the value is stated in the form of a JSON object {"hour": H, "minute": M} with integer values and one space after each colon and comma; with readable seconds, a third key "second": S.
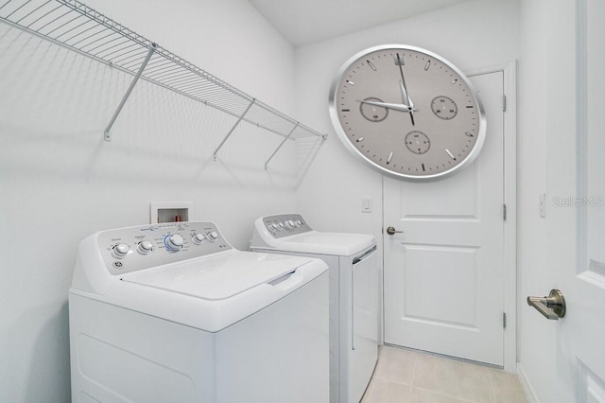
{"hour": 11, "minute": 47}
